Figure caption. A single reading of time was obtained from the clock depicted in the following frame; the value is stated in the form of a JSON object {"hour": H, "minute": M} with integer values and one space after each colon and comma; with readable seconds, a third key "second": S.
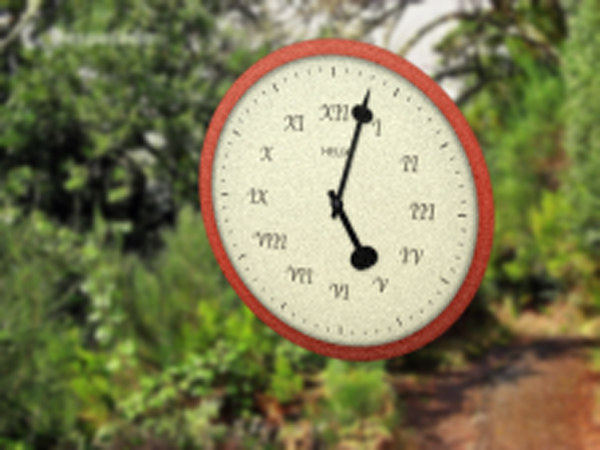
{"hour": 5, "minute": 3}
